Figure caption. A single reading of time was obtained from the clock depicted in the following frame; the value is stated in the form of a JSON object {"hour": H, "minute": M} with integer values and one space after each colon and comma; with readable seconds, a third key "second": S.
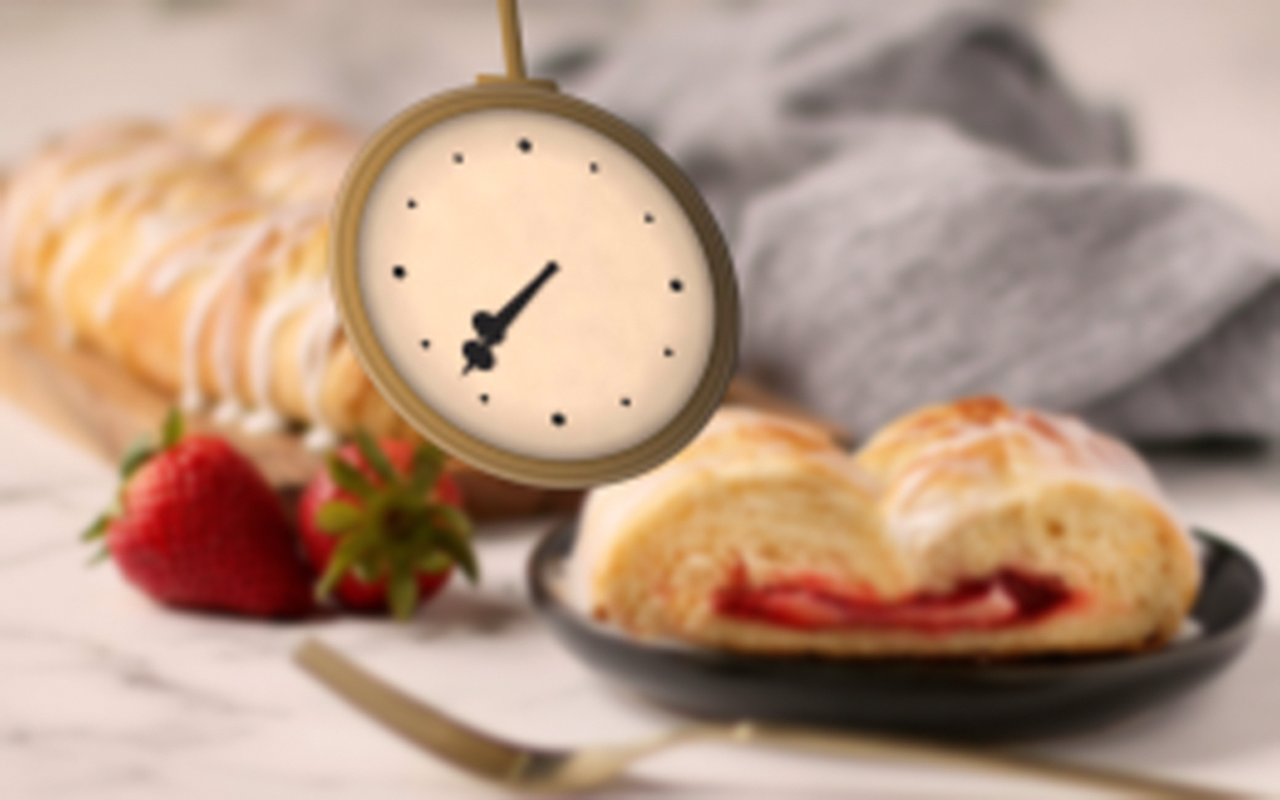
{"hour": 7, "minute": 37}
